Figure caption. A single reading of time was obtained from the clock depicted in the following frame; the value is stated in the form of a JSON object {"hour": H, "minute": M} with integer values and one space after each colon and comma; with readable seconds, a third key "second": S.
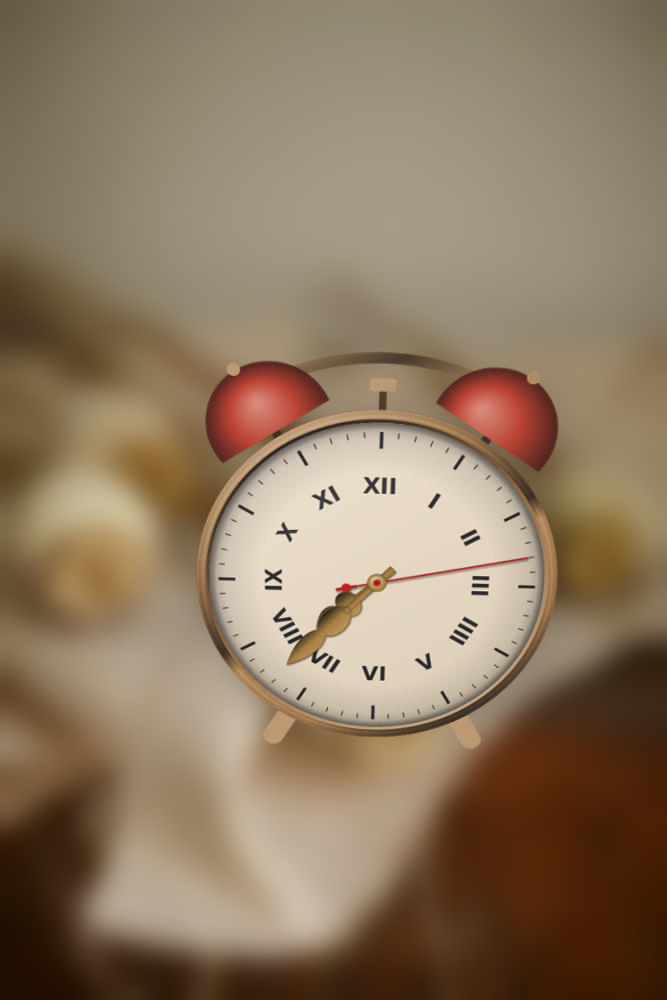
{"hour": 7, "minute": 37, "second": 13}
